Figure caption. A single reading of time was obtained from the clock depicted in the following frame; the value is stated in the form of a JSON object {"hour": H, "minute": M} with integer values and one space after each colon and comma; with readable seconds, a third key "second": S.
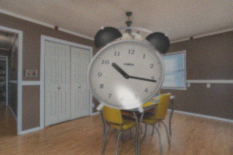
{"hour": 10, "minute": 16}
